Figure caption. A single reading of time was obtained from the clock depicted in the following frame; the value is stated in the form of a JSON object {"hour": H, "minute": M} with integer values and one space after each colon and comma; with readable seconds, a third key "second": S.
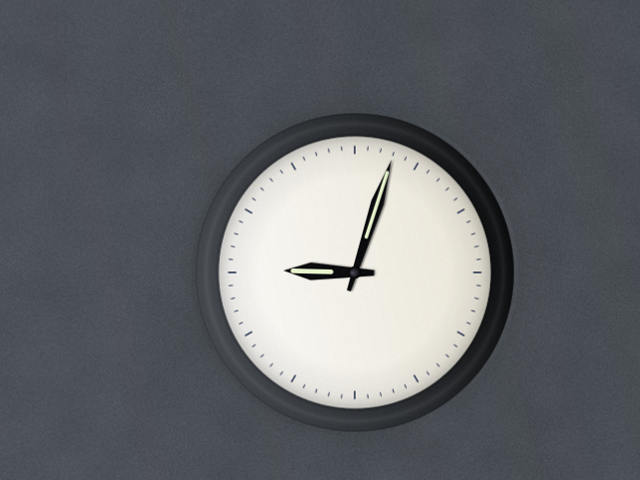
{"hour": 9, "minute": 3}
